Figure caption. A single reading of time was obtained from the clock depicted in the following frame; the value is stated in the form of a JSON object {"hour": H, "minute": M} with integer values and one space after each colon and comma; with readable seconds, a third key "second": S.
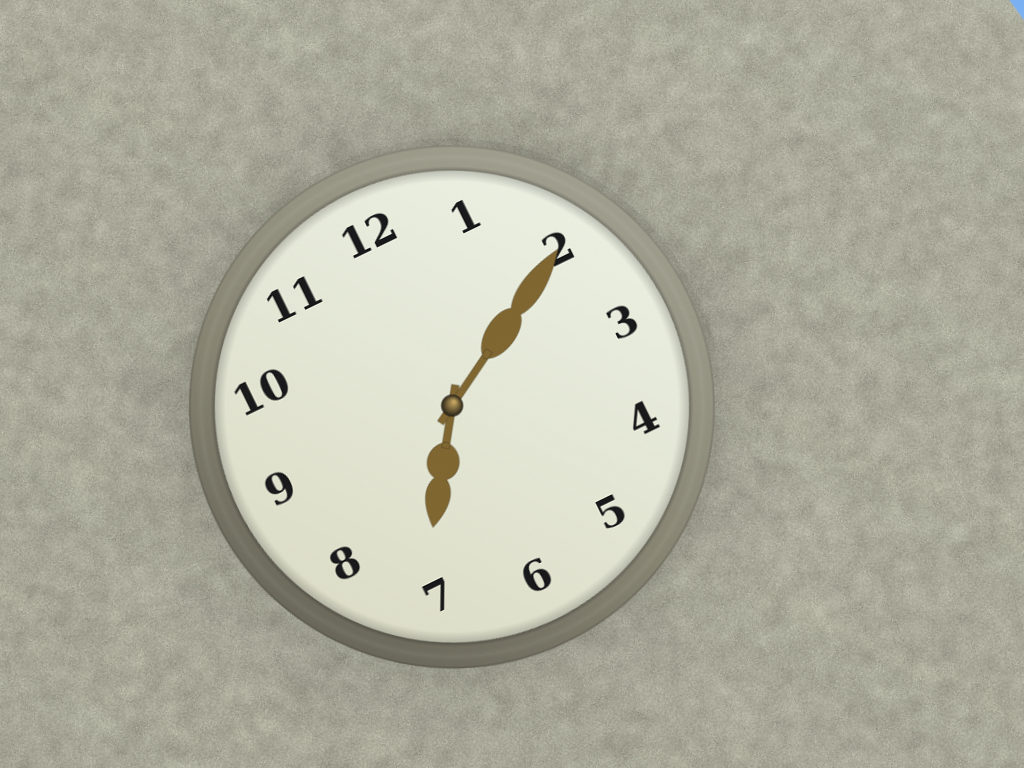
{"hour": 7, "minute": 10}
